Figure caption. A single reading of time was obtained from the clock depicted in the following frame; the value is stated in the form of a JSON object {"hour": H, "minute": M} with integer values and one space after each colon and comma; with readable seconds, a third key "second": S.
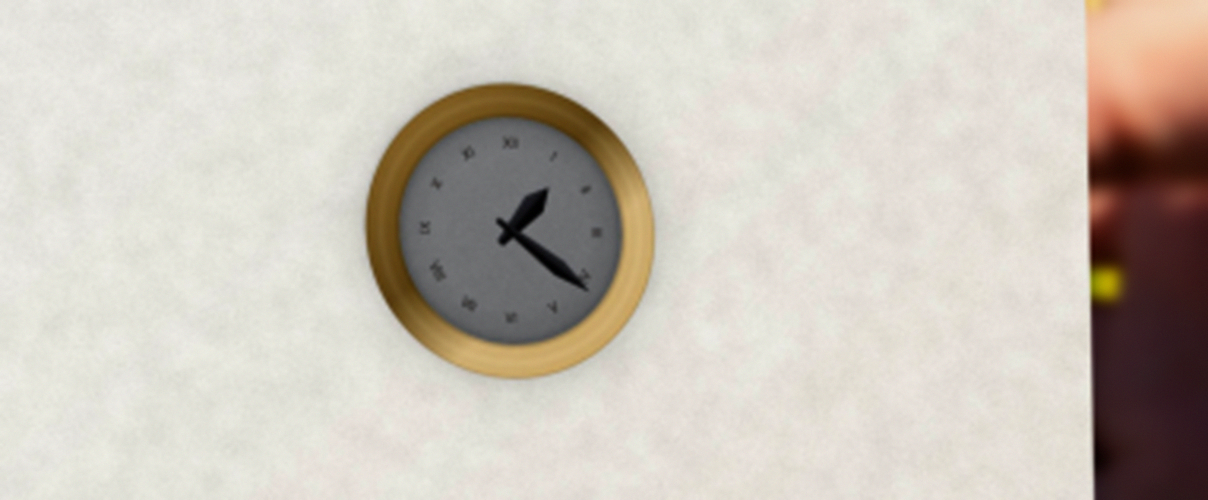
{"hour": 1, "minute": 21}
